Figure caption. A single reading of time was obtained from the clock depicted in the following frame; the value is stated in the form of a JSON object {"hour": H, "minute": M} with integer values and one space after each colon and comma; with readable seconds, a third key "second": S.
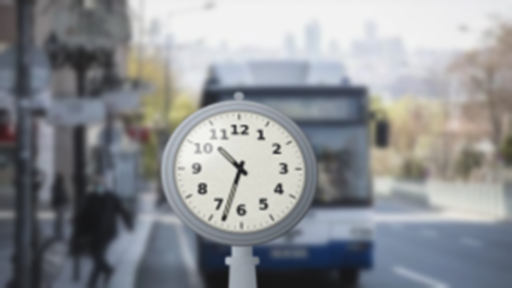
{"hour": 10, "minute": 33}
